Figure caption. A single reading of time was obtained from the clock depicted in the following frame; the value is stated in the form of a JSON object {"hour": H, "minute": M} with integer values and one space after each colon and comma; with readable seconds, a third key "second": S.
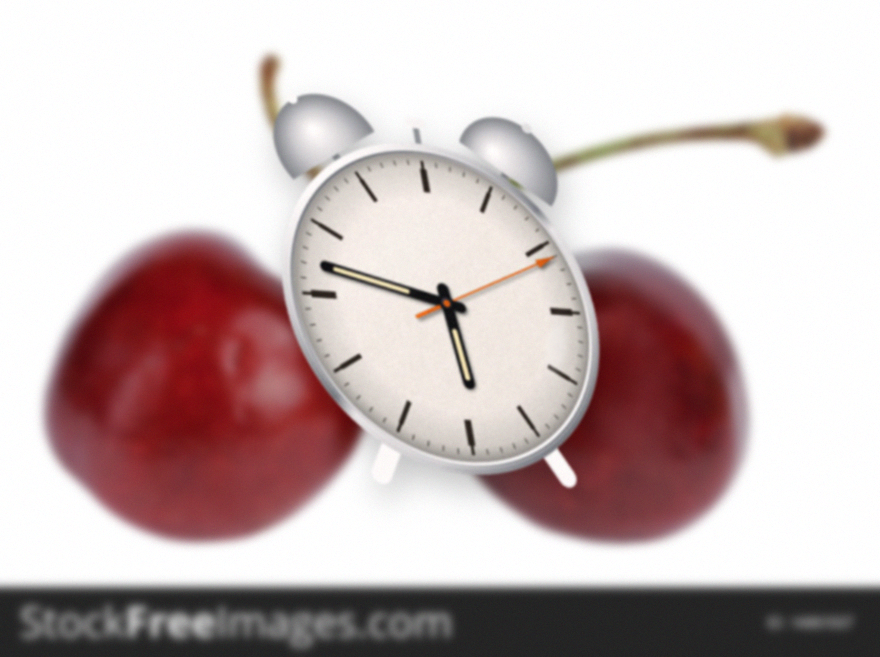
{"hour": 5, "minute": 47, "second": 11}
